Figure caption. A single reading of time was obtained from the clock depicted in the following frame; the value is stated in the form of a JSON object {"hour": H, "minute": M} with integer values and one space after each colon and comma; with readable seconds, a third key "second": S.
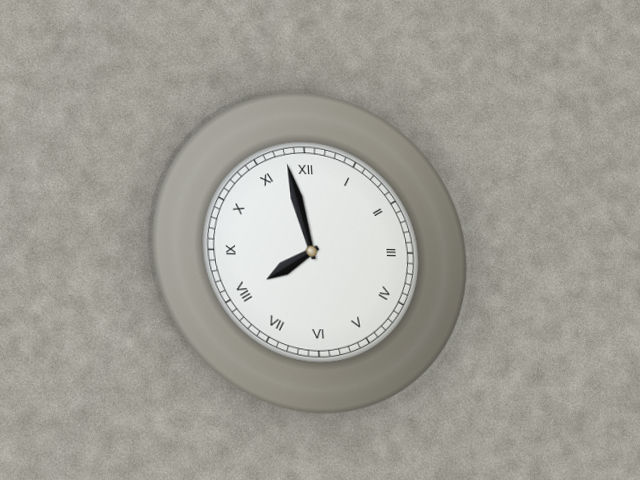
{"hour": 7, "minute": 58}
